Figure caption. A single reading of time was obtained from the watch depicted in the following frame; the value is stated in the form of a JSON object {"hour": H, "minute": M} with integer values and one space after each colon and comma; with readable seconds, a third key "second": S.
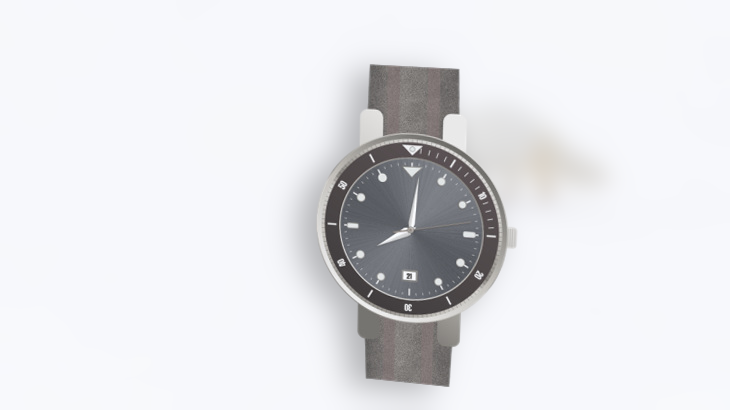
{"hour": 8, "minute": 1, "second": 13}
